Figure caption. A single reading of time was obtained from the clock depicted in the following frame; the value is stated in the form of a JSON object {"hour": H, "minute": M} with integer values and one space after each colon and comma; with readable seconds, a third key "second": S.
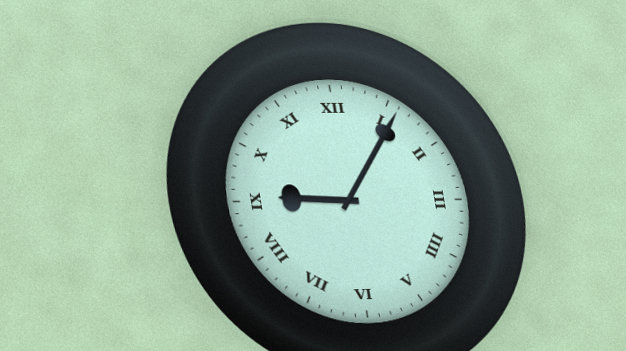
{"hour": 9, "minute": 6}
